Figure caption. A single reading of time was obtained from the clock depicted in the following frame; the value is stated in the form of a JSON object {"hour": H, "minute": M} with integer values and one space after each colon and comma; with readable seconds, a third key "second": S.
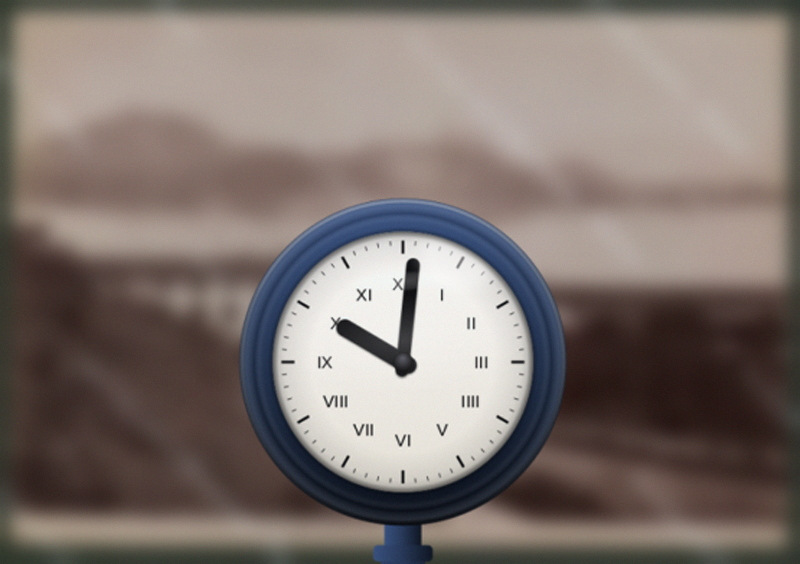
{"hour": 10, "minute": 1}
